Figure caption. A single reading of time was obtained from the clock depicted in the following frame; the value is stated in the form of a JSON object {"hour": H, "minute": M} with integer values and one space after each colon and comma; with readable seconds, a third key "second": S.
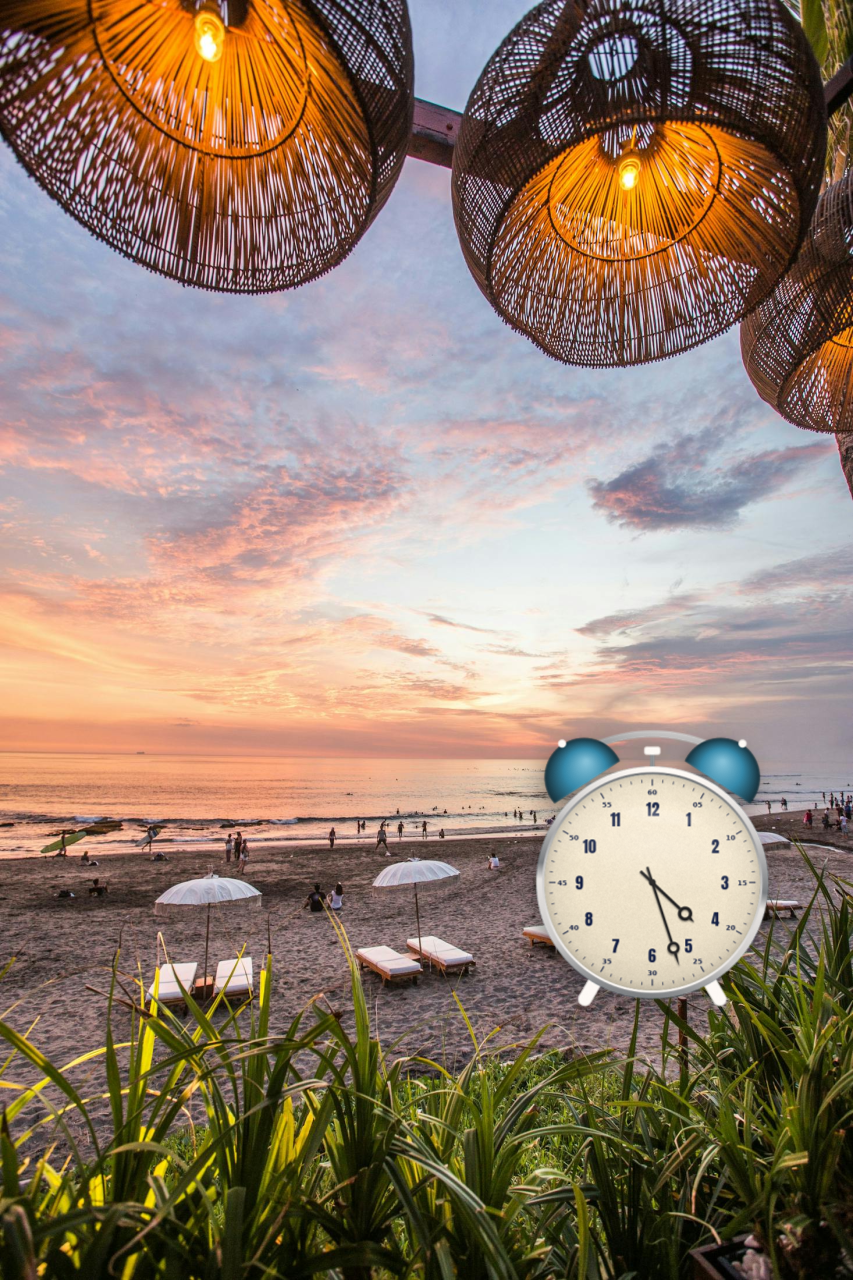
{"hour": 4, "minute": 27}
